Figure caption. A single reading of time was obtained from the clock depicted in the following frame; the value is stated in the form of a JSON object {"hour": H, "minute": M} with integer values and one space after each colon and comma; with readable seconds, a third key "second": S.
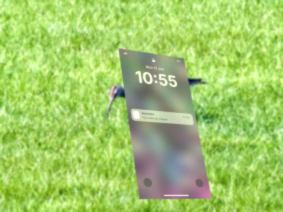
{"hour": 10, "minute": 55}
